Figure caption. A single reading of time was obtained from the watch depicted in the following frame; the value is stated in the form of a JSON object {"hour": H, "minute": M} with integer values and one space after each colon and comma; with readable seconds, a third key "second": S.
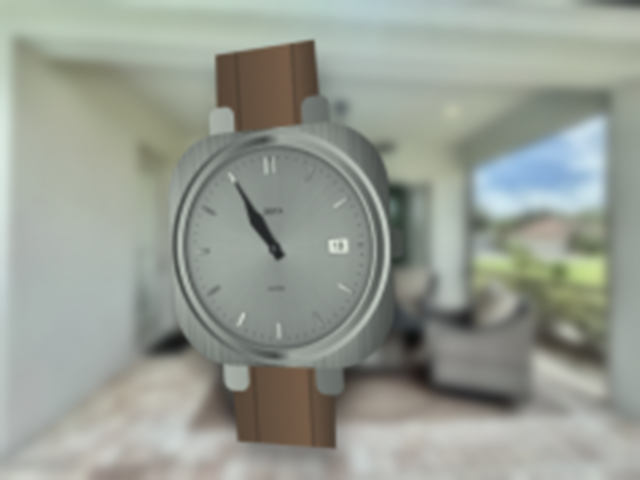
{"hour": 10, "minute": 55}
